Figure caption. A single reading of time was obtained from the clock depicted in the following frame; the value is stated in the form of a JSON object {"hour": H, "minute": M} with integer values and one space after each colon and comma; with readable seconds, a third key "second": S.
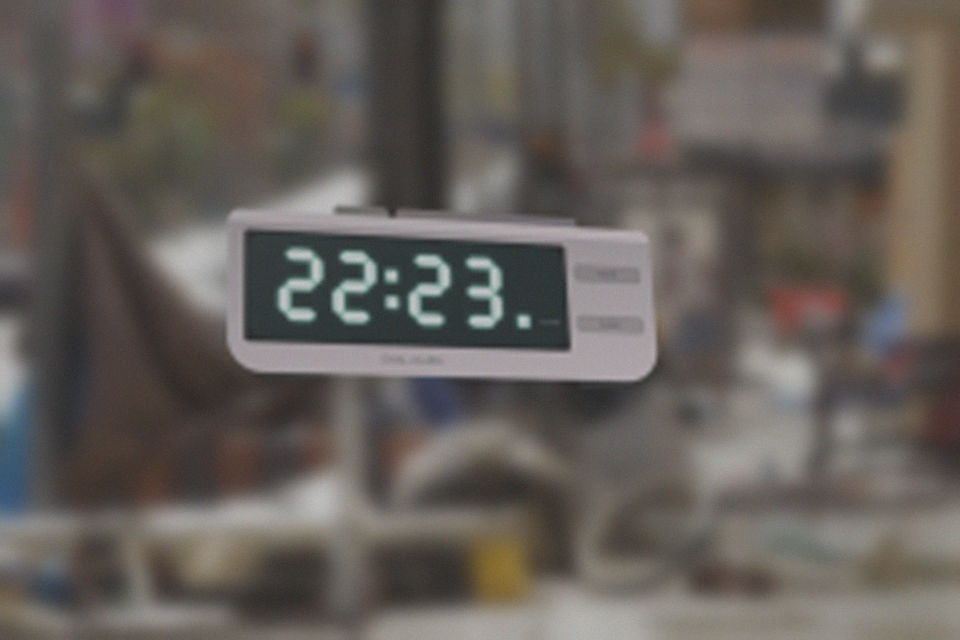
{"hour": 22, "minute": 23}
